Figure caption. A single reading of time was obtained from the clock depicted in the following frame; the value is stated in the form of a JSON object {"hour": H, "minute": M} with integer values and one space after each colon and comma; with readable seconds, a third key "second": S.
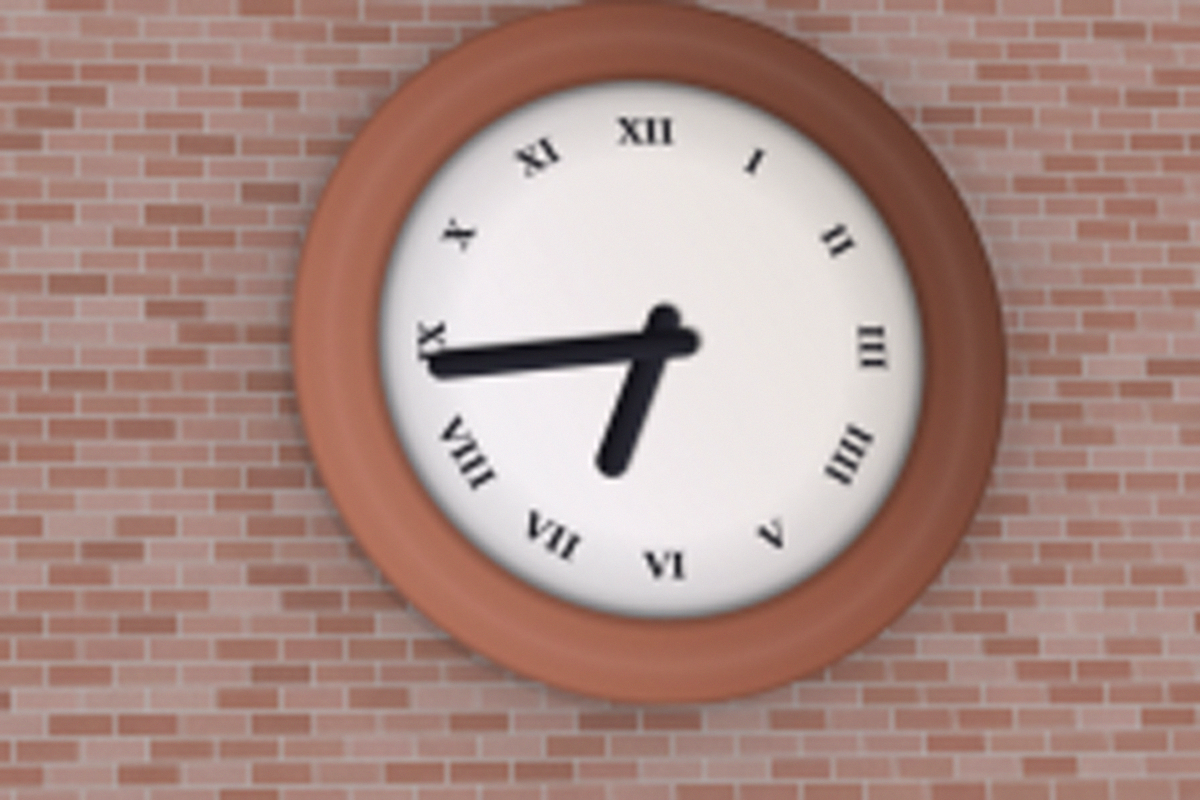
{"hour": 6, "minute": 44}
